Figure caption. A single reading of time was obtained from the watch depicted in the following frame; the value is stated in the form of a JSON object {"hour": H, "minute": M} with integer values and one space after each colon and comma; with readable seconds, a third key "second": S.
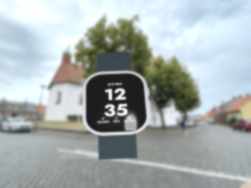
{"hour": 12, "minute": 35}
